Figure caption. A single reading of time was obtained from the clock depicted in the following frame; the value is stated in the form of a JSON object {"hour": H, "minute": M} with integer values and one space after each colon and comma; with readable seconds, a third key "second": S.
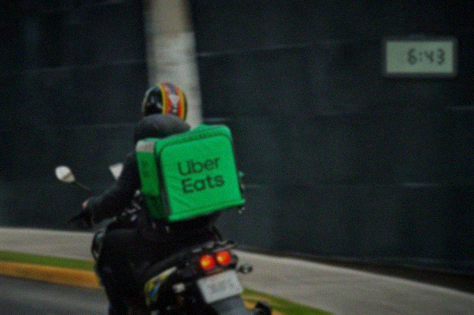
{"hour": 6, "minute": 43}
